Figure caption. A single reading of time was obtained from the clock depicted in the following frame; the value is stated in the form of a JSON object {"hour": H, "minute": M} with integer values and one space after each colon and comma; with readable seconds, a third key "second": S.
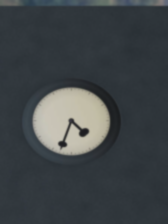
{"hour": 4, "minute": 33}
